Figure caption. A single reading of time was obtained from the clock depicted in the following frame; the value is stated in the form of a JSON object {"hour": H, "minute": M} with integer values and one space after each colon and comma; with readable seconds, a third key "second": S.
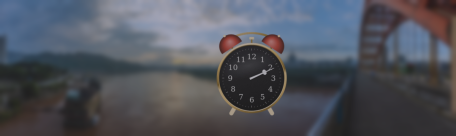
{"hour": 2, "minute": 11}
